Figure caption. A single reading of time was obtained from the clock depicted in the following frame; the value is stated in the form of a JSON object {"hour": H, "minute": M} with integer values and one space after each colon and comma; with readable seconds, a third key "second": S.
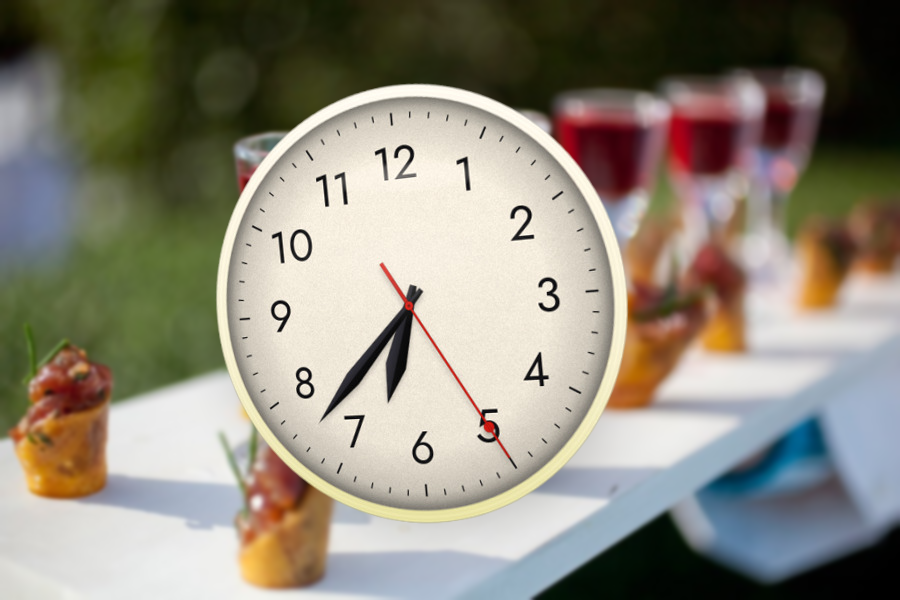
{"hour": 6, "minute": 37, "second": 25}
